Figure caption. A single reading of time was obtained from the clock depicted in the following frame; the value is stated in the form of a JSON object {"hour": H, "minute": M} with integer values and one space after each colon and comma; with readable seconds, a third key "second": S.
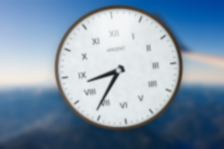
{"hour": 8, "minute": 36}
